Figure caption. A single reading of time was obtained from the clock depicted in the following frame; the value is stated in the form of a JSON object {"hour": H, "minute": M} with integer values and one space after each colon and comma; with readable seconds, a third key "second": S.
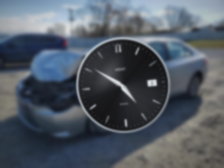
{"hour": 4, "minute": 51}
